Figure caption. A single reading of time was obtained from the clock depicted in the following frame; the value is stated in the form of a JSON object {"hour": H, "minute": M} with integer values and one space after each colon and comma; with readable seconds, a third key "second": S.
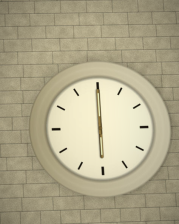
{"hour": 6, "minute": 0}
